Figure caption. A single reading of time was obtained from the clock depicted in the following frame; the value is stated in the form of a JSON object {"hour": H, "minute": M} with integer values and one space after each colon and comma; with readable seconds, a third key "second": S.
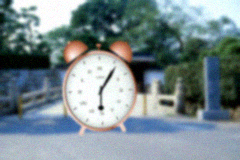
{"hour": 6, "minute": 6}
